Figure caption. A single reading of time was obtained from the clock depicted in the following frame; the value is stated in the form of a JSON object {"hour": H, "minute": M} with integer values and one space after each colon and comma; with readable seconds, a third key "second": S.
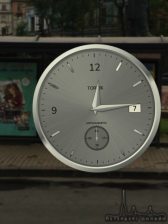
{"hour": 12, "minute": 14}
